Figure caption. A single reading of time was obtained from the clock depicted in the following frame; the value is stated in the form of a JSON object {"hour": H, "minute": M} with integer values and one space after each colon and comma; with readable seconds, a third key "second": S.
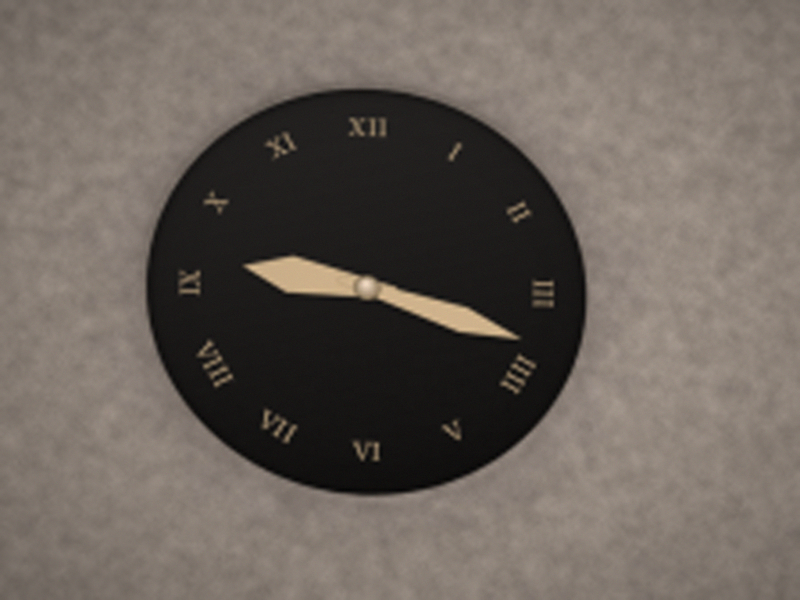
{"hour": 9, "minute": 18}
